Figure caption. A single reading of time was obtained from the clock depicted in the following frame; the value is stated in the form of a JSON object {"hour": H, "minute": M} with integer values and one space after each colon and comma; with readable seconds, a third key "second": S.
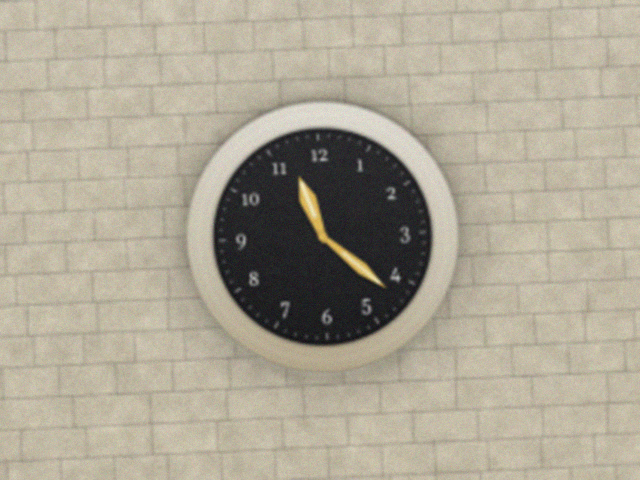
{"hour": 11, "minute": 22}
